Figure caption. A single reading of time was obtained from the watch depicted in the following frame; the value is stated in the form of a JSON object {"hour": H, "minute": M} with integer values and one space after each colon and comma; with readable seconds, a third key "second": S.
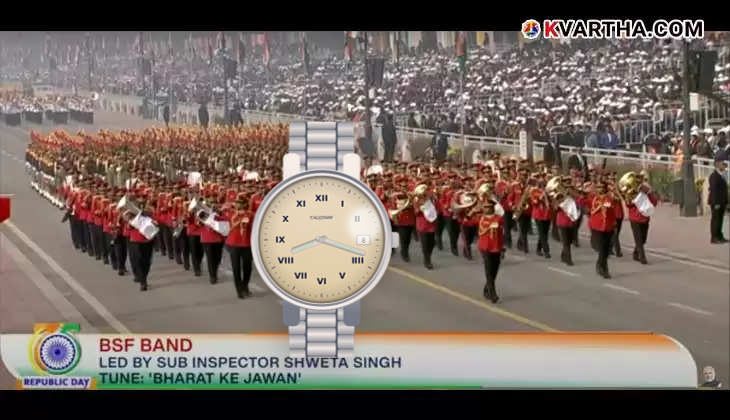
{"hour": 8, "minute": 18}
